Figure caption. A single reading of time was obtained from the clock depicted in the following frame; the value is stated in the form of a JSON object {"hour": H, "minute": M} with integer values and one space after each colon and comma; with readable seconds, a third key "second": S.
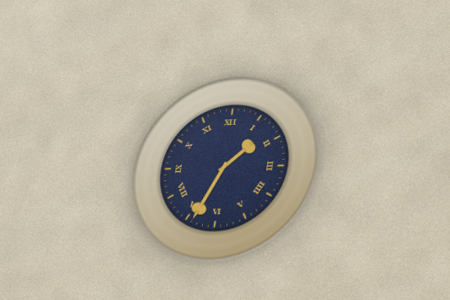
{"hour": 1, "minute": 34}
